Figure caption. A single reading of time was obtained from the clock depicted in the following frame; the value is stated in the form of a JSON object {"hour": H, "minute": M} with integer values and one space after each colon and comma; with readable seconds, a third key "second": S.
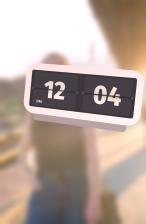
{"hour": 12, "minute": 4}
